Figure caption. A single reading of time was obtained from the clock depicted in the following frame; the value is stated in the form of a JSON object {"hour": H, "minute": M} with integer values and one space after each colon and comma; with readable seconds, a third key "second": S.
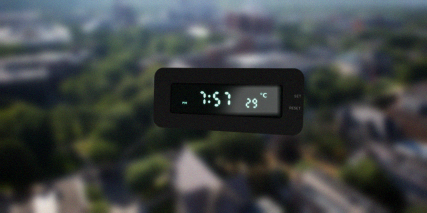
{"hour": 7, "minute": 57}
